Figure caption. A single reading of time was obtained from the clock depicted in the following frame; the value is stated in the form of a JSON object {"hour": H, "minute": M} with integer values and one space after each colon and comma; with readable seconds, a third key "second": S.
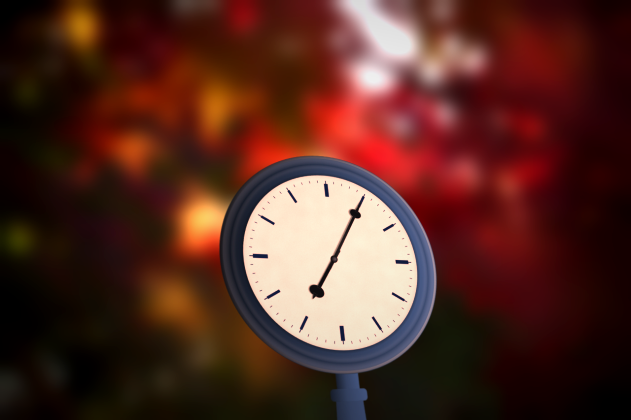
{"hour": 7, "minute": 5}
